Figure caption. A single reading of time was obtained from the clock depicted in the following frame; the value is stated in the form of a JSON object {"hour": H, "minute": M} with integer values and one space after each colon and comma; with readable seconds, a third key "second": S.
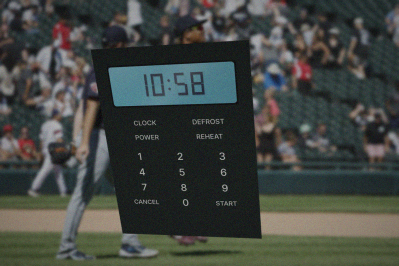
{"hour": 10, "minute": 58}
